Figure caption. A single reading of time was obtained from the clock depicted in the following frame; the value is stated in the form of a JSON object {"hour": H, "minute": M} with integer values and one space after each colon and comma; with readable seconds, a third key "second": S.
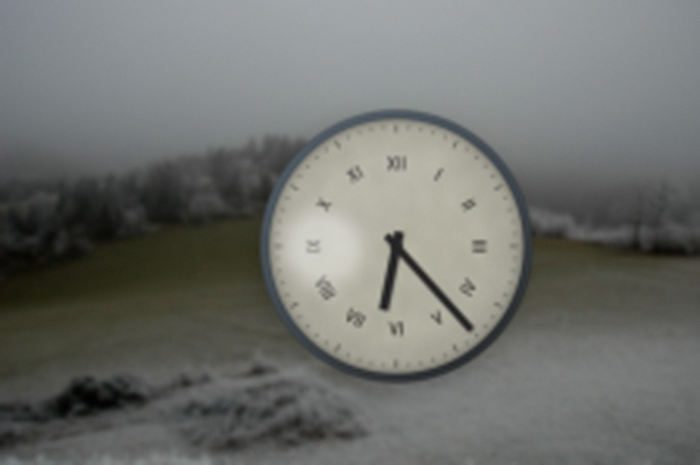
{"hour": 6, "minute": 23}
